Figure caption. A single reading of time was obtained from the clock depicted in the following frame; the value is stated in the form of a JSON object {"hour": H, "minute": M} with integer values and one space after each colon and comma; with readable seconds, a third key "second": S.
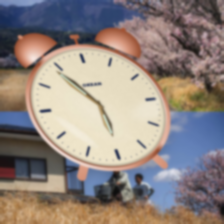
{"hour": 5, "minute": 54}
